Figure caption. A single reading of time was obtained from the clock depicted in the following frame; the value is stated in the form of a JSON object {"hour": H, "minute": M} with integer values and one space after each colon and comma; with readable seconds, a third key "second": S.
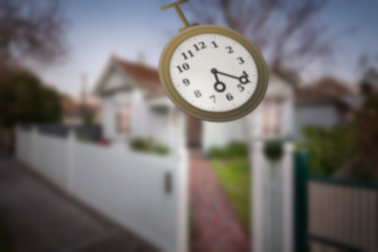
{"hour": 6, "minute": 22}
